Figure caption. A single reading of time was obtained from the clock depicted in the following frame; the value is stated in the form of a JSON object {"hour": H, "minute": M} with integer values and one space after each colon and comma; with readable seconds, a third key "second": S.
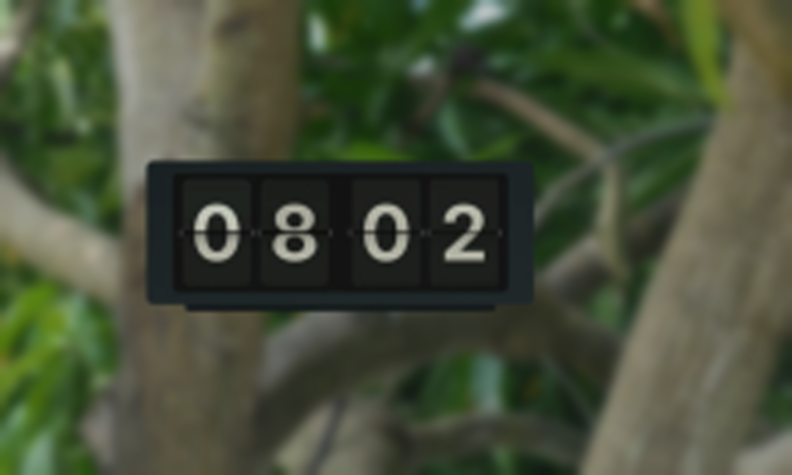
{"hour": 8, "minute": 2}
